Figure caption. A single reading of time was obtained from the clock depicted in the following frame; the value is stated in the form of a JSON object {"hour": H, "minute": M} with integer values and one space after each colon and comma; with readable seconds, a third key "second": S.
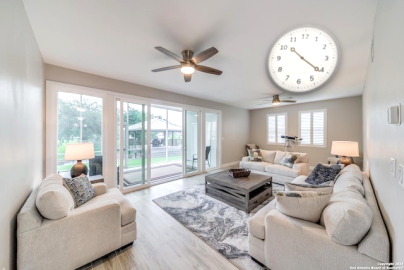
{"hour": 10, "minute": 21}
